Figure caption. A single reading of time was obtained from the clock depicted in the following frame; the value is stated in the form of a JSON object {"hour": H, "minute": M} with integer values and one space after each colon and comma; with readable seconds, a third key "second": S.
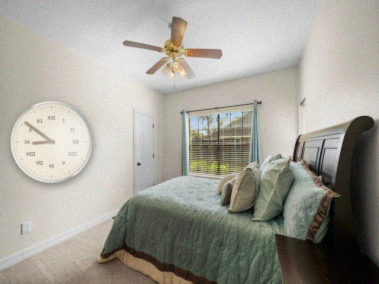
{"hour": 8, "minute": 51}
